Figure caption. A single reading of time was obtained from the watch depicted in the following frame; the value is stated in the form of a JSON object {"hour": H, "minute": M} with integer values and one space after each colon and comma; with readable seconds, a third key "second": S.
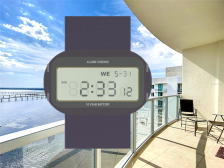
{"hour": 2, "minute": 33, "second": 12}
